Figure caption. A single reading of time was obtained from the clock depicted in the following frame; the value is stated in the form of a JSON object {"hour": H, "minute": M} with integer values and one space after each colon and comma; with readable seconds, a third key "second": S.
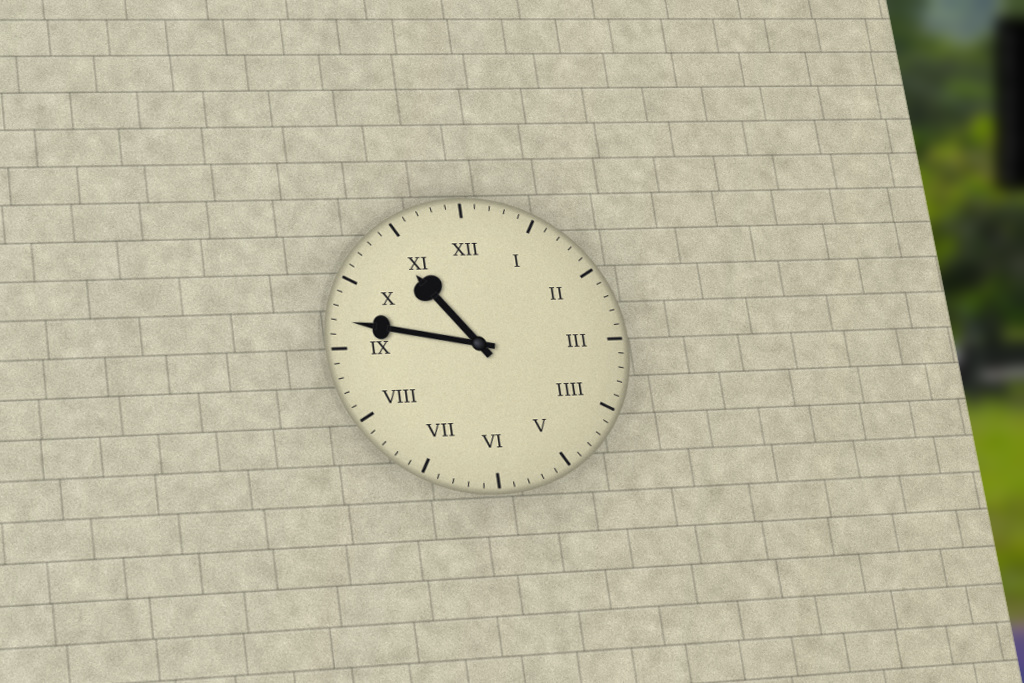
{"hour": 10, "minute": 47}
